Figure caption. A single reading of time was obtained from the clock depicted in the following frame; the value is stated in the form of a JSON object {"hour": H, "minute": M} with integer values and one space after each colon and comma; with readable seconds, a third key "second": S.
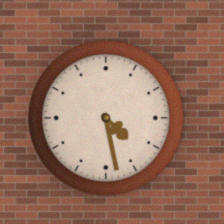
{"hour": 4, "minute": 28}
